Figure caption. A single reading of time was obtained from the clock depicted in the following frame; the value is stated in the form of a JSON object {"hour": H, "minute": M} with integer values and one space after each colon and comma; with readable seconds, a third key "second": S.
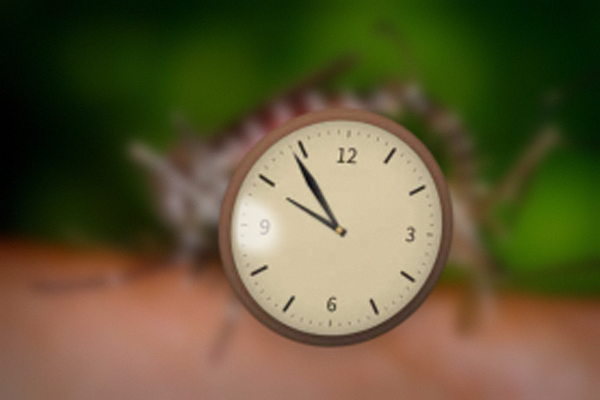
{"hour": 9, "minute": 54}
